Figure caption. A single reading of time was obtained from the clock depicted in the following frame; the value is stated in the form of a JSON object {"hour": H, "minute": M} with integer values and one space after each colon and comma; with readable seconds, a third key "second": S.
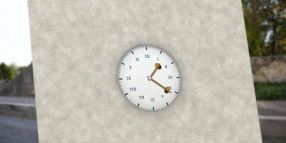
{"hour": 1, "minute": 21}
